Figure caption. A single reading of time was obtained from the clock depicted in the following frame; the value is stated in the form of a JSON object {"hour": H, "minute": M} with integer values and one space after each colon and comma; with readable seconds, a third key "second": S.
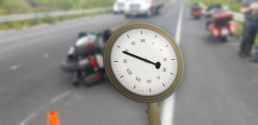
{"hour": 3, "minute": 49}
